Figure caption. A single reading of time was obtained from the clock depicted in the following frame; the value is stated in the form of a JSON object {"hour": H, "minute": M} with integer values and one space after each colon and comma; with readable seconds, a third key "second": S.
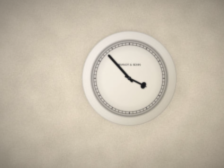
{"hour": 3, "minute": 53}
